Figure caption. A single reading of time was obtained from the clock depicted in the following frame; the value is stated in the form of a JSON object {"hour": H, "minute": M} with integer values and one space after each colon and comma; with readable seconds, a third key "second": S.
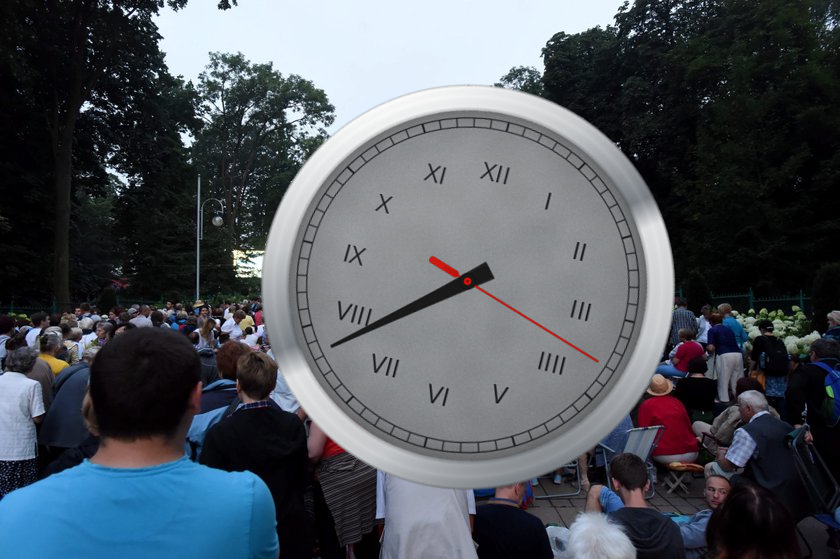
{"hour": 7, "minute": 38, "second": 18}
